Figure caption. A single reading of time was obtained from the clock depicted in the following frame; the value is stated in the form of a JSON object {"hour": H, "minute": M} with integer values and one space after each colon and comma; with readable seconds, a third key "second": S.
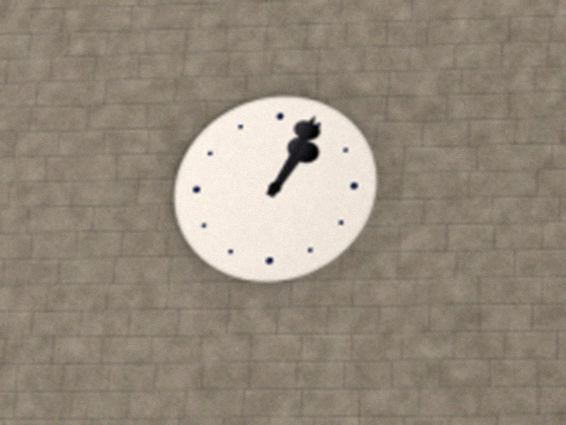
{"hour": 1, "minute": 4}
